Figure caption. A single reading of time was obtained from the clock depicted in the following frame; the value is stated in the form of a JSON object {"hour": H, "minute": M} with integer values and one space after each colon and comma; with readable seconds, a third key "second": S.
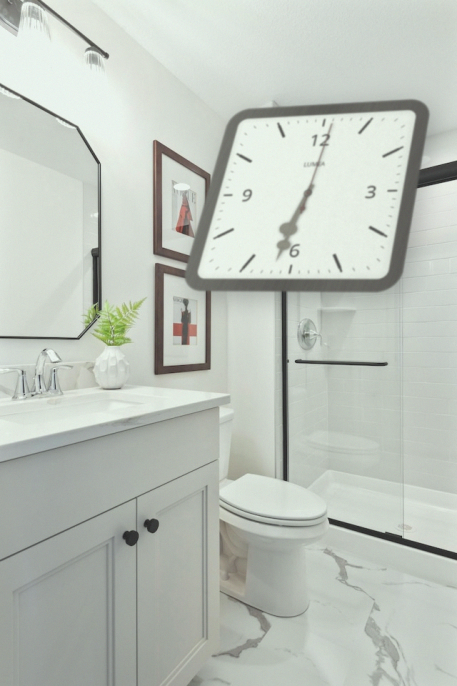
{"hour": 6, "minute": 32, "second": 1}
